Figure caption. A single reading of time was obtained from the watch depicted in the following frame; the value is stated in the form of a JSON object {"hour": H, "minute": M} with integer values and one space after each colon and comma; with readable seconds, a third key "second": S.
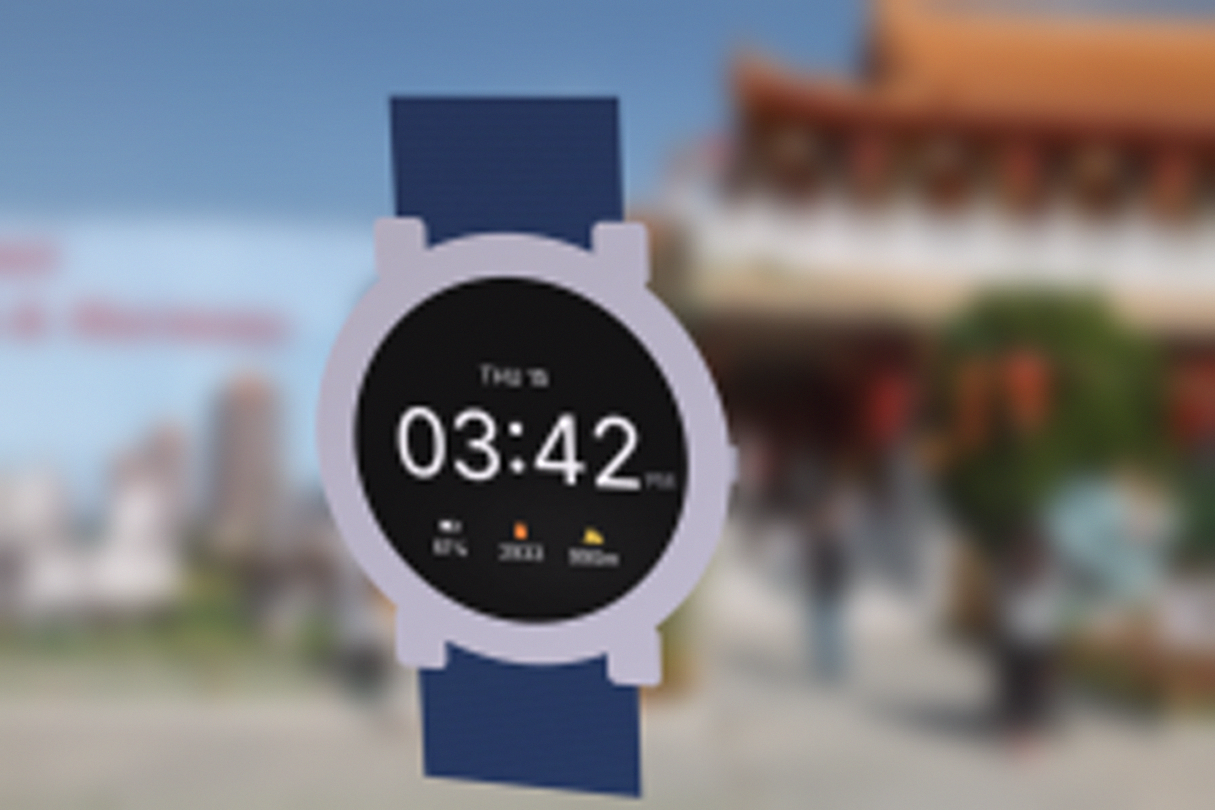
{"hour": 3, "minute": 42}
